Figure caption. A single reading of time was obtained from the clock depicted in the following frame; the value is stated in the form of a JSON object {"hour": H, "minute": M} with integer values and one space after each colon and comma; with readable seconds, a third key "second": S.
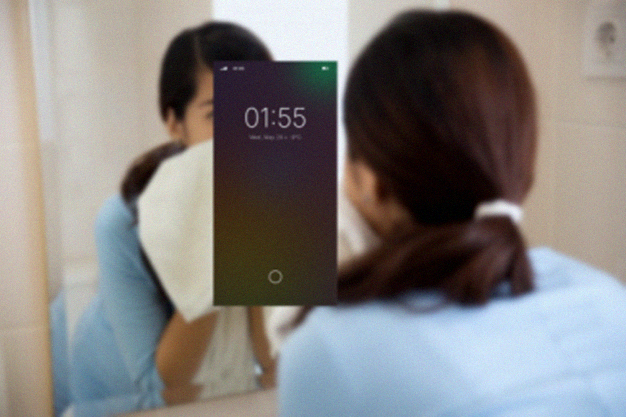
{"hour": 1, "minute": 55}
